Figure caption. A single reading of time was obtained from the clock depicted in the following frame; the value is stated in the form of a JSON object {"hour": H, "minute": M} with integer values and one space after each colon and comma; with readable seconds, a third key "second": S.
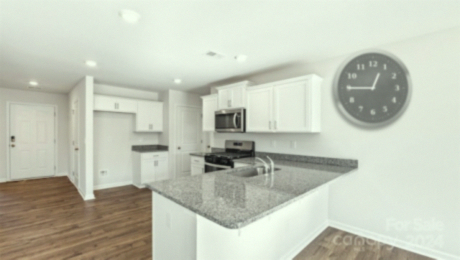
{"hour": 12, "minute": 45}
